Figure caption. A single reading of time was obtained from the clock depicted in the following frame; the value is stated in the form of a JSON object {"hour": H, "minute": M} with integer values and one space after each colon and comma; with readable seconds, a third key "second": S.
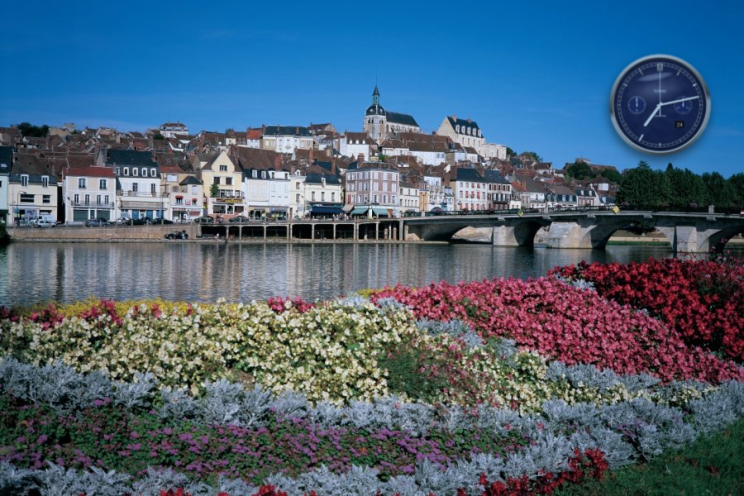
{"hour": 7, "minute": 13}
